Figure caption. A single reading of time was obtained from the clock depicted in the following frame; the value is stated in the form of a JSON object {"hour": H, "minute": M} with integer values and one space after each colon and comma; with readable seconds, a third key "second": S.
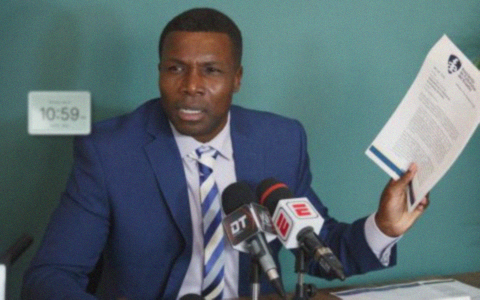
{"hour": 10, "minute": 59}
